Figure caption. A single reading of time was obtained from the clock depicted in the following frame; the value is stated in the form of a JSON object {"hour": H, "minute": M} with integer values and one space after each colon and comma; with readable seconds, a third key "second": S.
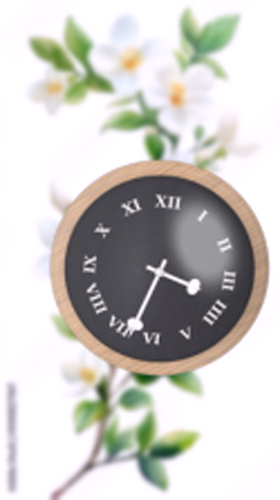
{"hour": 3, "minute": 33}
